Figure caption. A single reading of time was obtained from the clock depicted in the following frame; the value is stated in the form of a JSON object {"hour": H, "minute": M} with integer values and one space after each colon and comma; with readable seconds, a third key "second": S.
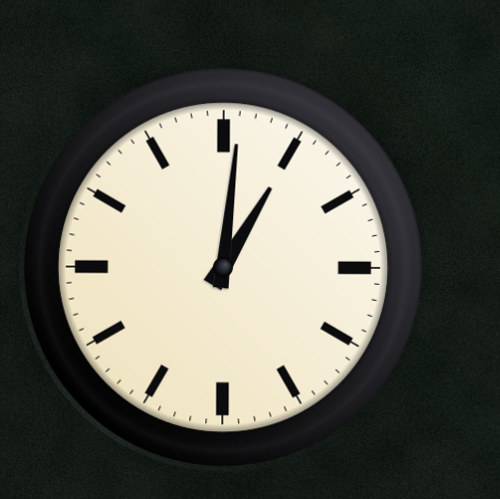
{"hour": 1, "minute": 1}
